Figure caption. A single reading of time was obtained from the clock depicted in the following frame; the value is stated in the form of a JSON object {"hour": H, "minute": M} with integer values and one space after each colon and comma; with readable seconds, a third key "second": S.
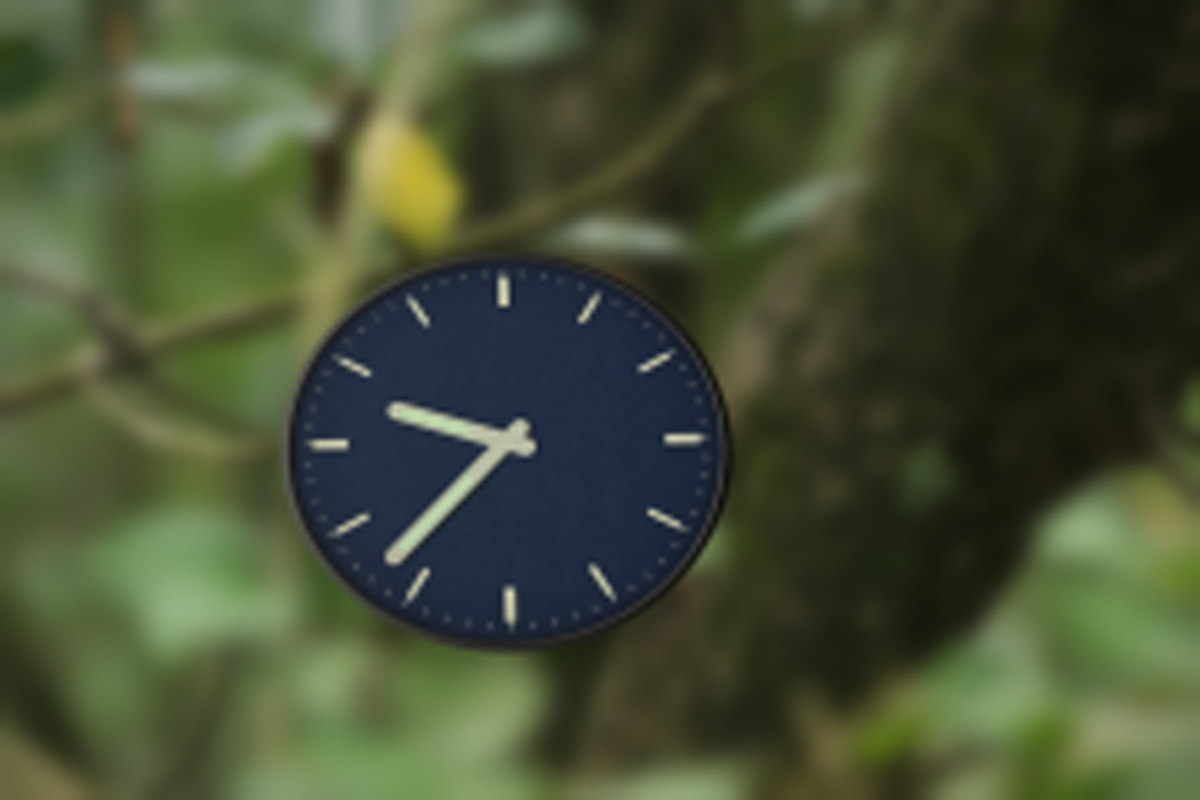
{"hour": 9, "minute": 37}
